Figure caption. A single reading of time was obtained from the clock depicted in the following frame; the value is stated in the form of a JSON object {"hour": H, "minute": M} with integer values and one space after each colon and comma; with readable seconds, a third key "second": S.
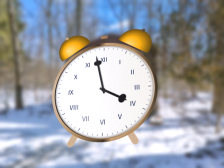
{"hour": 3, "minute": 58}
